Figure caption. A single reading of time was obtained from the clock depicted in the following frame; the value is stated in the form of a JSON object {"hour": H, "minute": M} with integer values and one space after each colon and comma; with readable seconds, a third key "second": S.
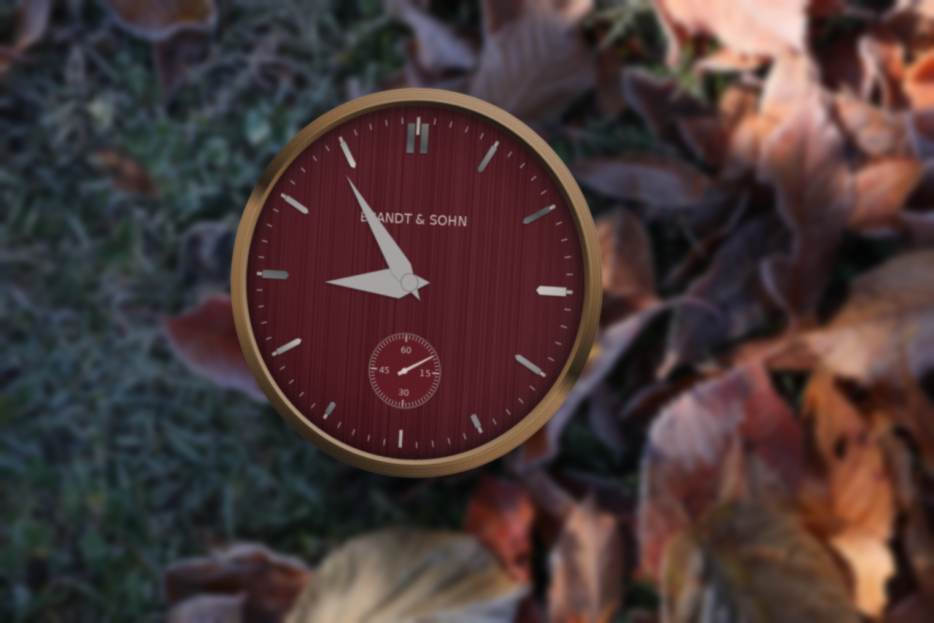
{"hour": 8, "minute": 54, "second": 10}
